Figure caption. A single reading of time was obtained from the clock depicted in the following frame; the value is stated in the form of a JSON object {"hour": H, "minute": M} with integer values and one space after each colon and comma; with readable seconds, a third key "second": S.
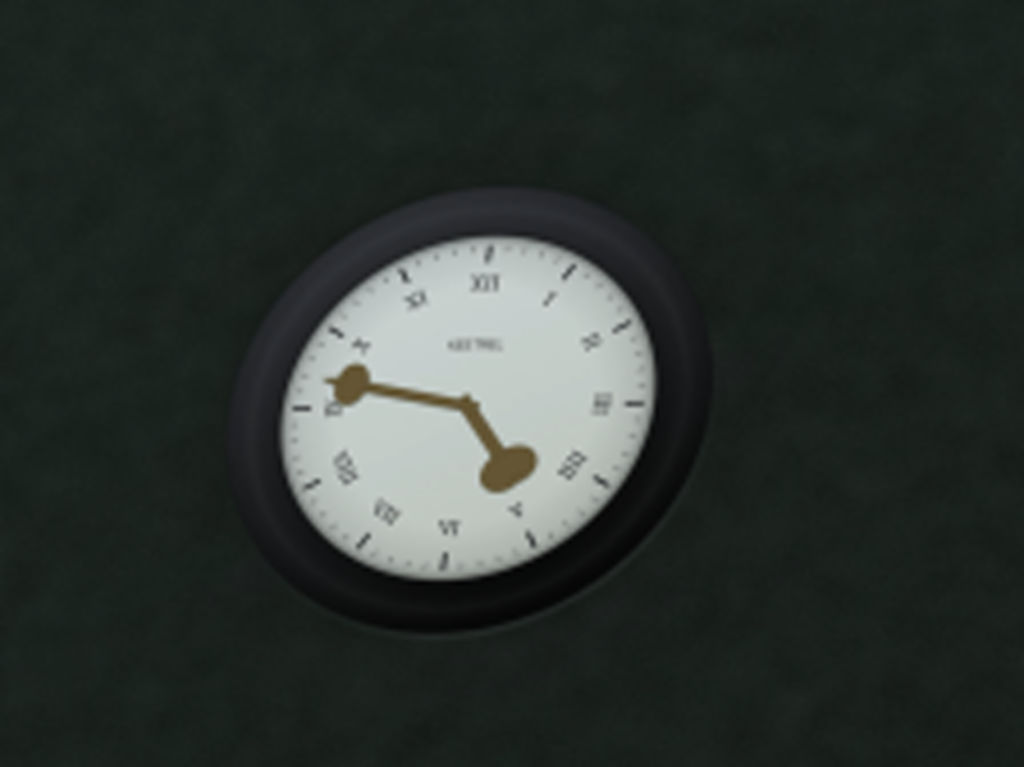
{"hour": 4, "minute": 47}
